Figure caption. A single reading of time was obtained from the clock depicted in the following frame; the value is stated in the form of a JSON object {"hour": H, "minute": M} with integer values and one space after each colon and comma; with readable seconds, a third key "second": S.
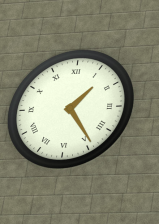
{"hour": 1, "minute": 24}
